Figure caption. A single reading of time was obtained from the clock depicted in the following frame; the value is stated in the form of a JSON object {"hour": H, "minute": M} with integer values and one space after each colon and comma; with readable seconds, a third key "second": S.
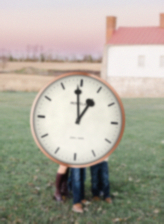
{"hour": 12, "minute": 59}
